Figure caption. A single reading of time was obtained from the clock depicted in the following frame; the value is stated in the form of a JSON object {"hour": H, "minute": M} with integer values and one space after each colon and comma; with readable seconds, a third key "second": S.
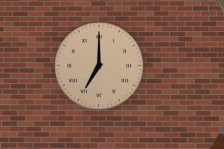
{"hour": 7, "minute": 0}
